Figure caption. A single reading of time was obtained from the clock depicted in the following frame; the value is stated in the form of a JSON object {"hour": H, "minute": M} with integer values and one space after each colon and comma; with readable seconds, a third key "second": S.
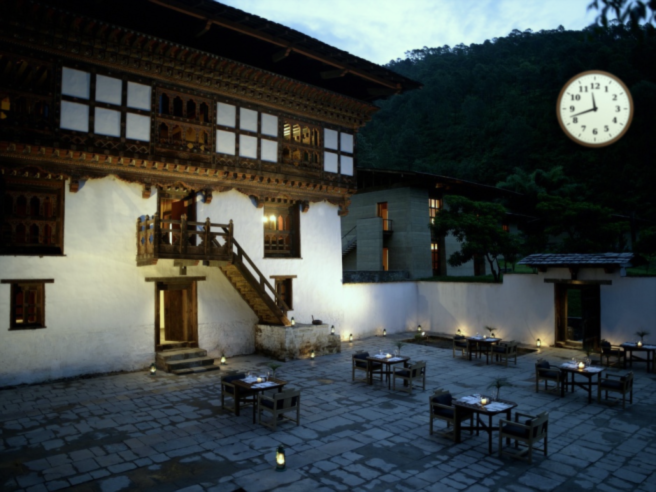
{"hour": 11, "minute": 42}
